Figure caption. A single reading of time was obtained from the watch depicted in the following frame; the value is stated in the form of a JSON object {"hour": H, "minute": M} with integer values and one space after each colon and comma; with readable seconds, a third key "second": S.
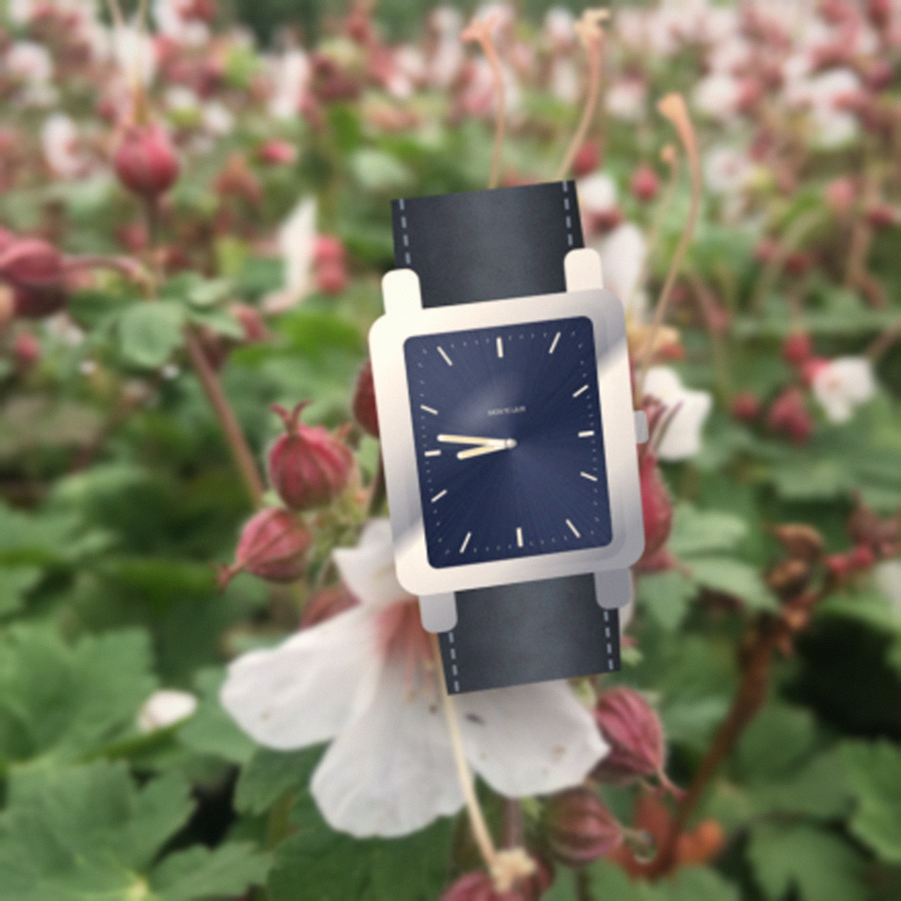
{"hour": 8, "minute": 47}
